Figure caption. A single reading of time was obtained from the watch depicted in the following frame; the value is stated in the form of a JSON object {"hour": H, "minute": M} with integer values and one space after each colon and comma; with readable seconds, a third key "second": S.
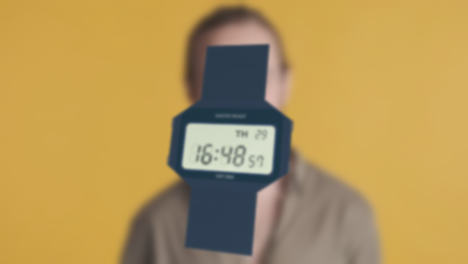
{"hour": 16, "minute": 48}
